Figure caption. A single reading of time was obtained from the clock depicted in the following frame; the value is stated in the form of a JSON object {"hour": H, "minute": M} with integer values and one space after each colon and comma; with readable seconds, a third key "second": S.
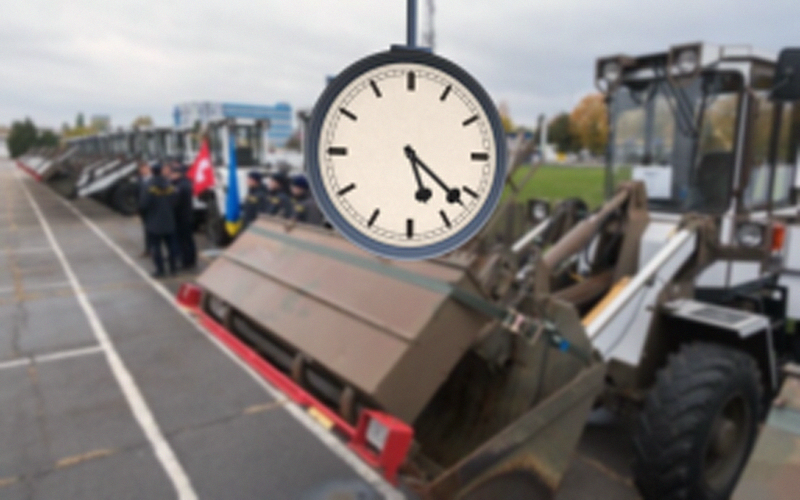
{"hour": 5, "minute": 22}
